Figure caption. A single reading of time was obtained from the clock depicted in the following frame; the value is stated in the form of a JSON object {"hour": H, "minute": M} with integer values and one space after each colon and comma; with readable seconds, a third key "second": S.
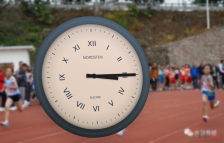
{"hour": 3, "minute": 15}
